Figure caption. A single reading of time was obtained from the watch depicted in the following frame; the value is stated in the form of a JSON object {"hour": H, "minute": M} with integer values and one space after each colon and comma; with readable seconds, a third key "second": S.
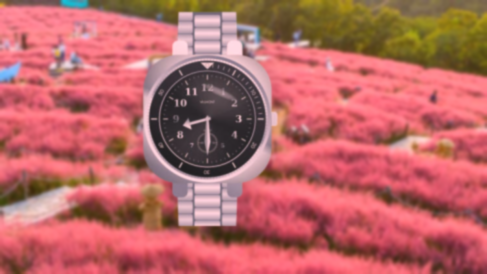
{"hour": 8, "minute": 30}
